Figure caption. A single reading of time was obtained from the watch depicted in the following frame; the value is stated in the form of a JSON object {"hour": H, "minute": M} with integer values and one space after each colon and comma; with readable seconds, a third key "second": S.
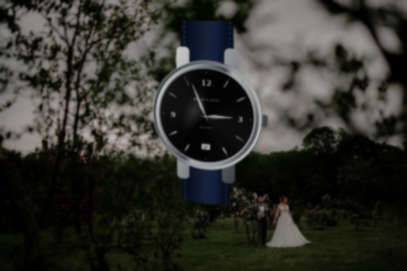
{"hour": 2, "minute": 56}
